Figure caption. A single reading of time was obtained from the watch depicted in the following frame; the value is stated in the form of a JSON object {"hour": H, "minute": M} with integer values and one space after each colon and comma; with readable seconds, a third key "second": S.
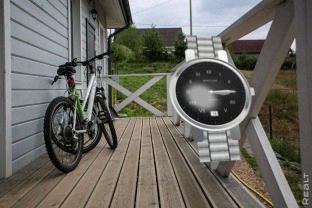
{"hour": 3, "minute": 15}
